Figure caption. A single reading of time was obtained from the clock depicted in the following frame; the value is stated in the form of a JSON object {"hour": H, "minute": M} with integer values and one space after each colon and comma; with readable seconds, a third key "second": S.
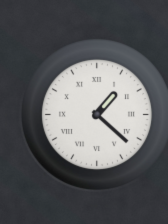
{"hour": 1, "minute": 22}
